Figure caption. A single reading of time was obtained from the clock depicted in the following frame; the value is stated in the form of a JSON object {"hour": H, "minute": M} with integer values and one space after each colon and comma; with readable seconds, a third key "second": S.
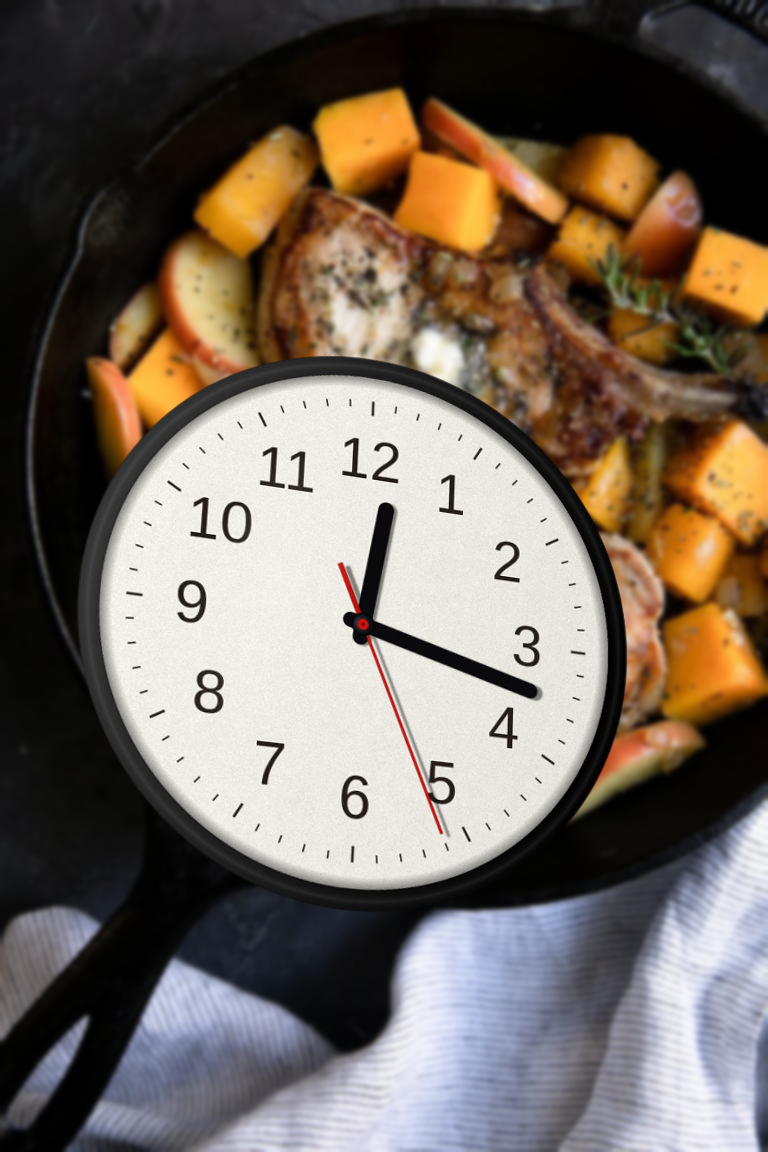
{"hour": 12, "minute": 17, "second": 26}
